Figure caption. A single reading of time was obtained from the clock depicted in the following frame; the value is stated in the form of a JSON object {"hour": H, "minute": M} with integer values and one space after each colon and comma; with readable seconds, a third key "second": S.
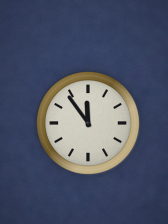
{"hour": 11, "minute": 54}
